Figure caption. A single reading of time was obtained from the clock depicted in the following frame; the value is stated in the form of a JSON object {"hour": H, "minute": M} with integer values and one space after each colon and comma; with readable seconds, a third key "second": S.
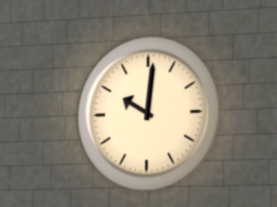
{"hour": 10, "minute": 1}
